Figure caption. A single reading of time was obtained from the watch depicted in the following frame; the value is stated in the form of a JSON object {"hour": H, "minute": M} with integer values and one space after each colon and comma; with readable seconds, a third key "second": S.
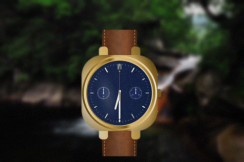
{"hour": 6, "minute": 30}
